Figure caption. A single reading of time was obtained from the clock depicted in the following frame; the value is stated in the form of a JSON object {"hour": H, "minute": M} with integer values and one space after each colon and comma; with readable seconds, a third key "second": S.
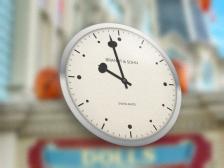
{"hour": 9, "minute": 58}
